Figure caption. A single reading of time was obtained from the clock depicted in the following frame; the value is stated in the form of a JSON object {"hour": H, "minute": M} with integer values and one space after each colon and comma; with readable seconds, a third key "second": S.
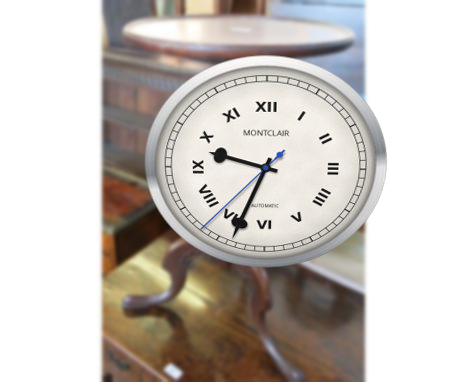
{"hour": 9, "minute": 33, "second": 37}
